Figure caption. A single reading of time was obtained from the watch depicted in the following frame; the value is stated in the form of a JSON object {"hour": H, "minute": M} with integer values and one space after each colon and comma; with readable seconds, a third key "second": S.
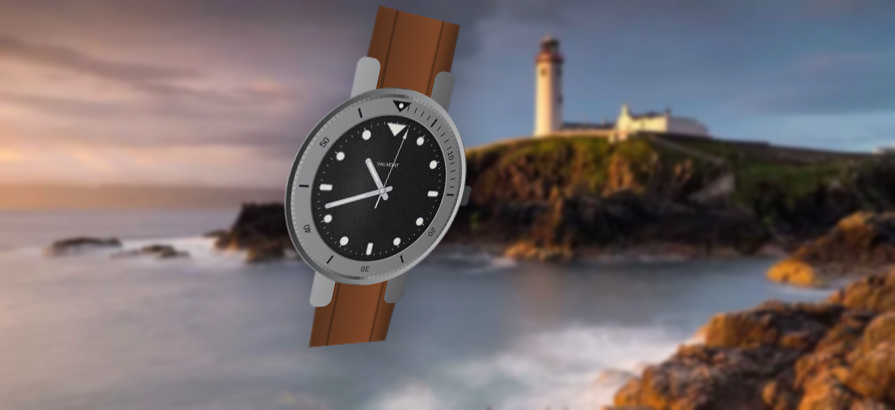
{"hour": 10, "minute": 42, "second": 2}
